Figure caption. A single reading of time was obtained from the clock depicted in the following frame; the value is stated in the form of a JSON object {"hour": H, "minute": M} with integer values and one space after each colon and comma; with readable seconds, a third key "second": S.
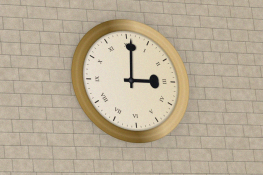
{"hour": 3, "minute": 1}
